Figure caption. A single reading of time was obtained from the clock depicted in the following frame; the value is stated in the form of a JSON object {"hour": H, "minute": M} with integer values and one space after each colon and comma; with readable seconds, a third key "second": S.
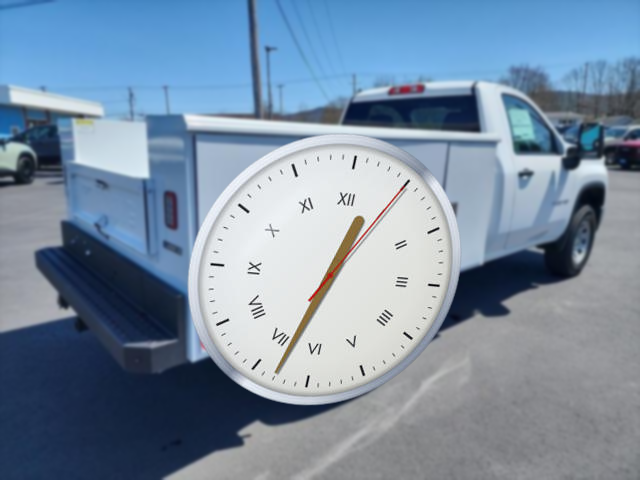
{"hour": 12, "minute": 33, "second": 5}
